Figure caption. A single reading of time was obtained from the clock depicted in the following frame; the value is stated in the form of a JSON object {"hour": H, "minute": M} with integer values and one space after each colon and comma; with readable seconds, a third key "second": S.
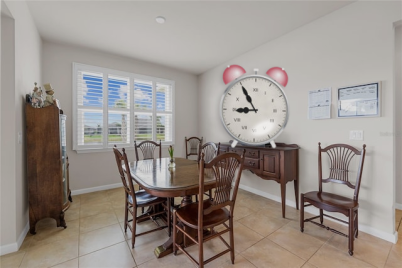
{"hour": 8, "minute": 55}
